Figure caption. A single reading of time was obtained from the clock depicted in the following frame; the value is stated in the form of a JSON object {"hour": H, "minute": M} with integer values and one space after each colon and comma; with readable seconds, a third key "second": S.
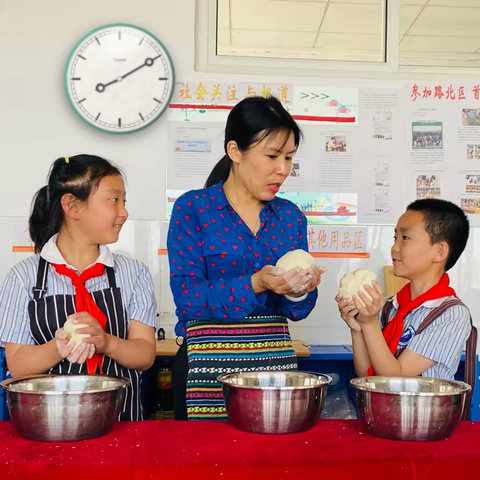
{"hour": 8, "minute": 10}
